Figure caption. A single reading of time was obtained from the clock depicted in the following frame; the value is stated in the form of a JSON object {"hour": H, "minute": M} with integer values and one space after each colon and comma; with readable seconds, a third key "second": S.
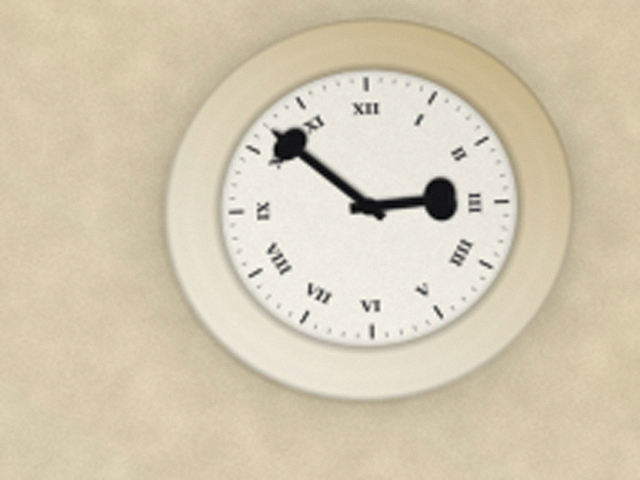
{"hour": 2, "minute": 52}
